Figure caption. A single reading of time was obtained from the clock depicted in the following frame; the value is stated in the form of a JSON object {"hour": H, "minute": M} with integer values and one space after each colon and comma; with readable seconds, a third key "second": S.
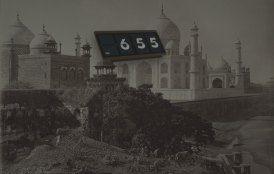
{"hour": 6, "minute": 55}
